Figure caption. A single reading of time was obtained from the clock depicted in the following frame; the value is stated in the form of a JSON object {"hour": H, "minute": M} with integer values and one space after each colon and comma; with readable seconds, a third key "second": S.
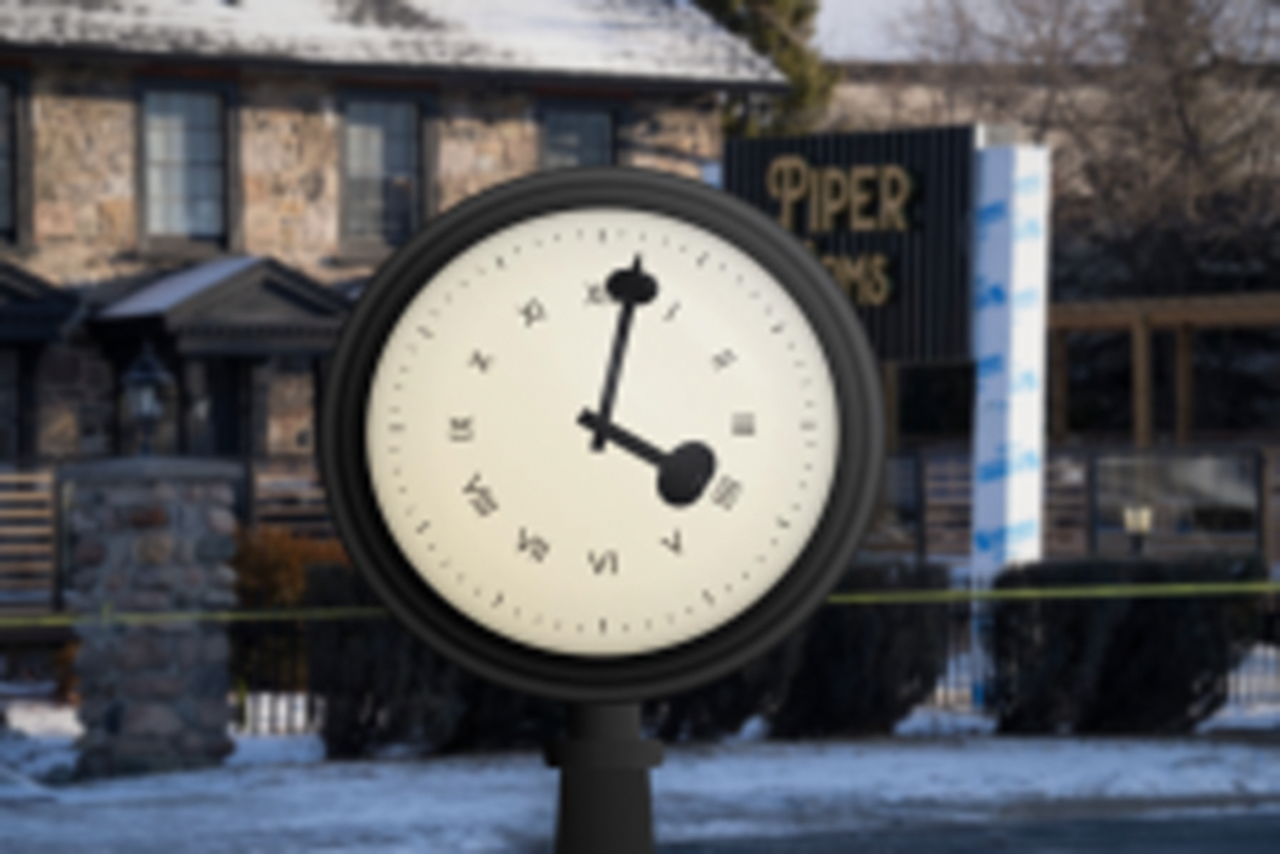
{"hour": 4, "minute": 2}
